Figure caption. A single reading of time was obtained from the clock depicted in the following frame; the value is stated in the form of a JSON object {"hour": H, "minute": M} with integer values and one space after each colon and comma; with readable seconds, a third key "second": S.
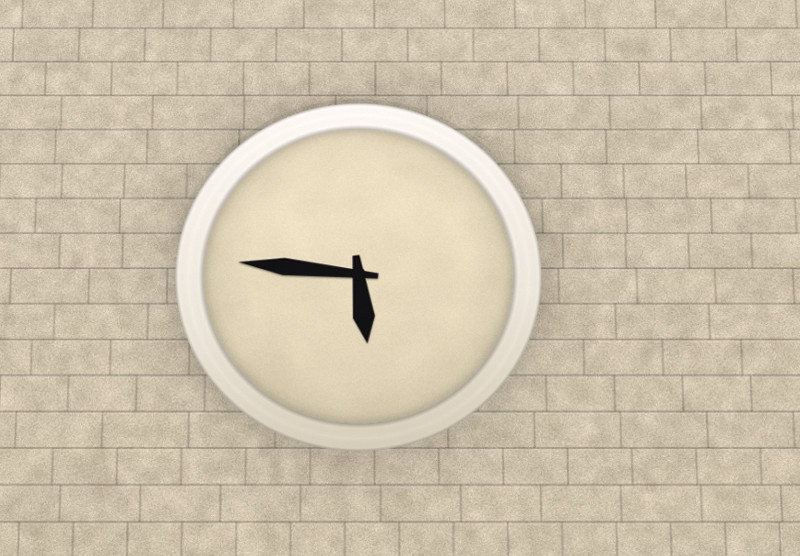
{"hour": 5, "minute": 46}
